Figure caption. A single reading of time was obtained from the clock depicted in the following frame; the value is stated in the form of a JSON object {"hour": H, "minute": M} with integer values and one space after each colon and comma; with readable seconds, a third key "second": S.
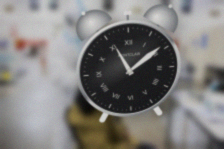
{"hour": 11, "minute": 9}
